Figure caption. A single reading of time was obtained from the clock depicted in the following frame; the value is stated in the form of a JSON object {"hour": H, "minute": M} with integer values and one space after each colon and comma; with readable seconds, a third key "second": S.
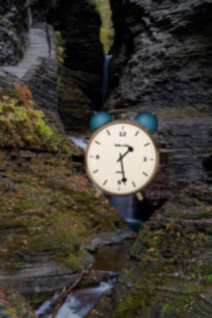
{"hour": 1, "minute": 28}
